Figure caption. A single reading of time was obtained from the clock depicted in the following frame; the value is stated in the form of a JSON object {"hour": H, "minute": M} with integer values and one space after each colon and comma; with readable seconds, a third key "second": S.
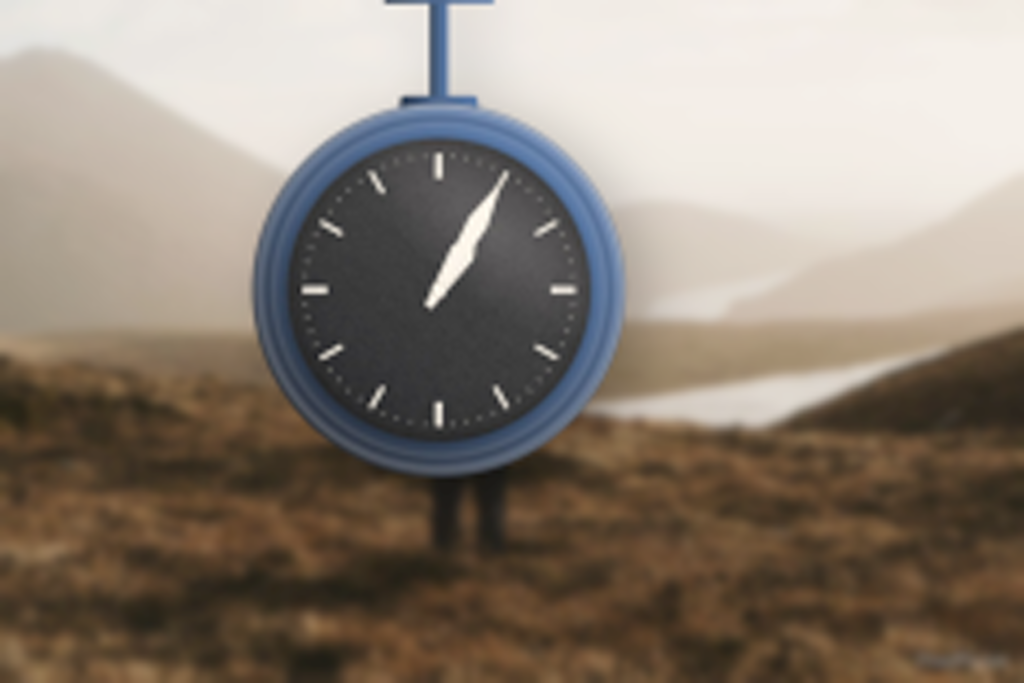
{"hour": 1, "minute": 5}
